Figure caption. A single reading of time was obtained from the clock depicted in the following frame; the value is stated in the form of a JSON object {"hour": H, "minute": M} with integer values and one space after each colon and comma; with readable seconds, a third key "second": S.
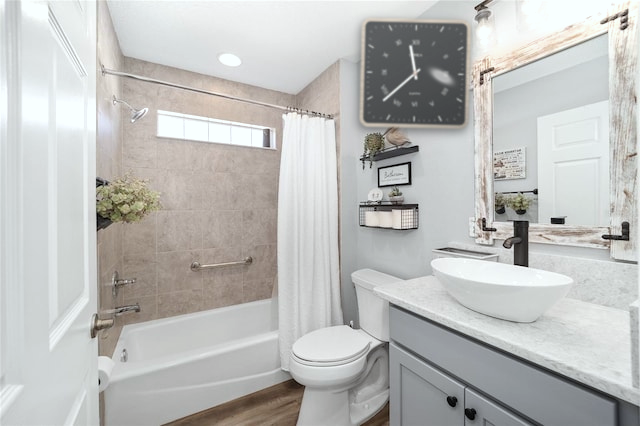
{"hour": 11, "minute": 38}
